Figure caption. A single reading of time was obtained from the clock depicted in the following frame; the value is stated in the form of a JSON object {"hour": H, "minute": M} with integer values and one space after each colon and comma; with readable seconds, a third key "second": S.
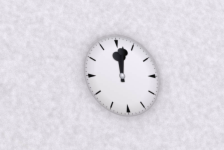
{"hour": 12, "minute": 2}
